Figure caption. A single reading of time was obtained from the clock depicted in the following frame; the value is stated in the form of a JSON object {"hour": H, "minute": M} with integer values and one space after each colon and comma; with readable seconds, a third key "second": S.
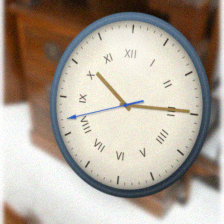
{"hour": 10, "minute": 14, "second": 42}
